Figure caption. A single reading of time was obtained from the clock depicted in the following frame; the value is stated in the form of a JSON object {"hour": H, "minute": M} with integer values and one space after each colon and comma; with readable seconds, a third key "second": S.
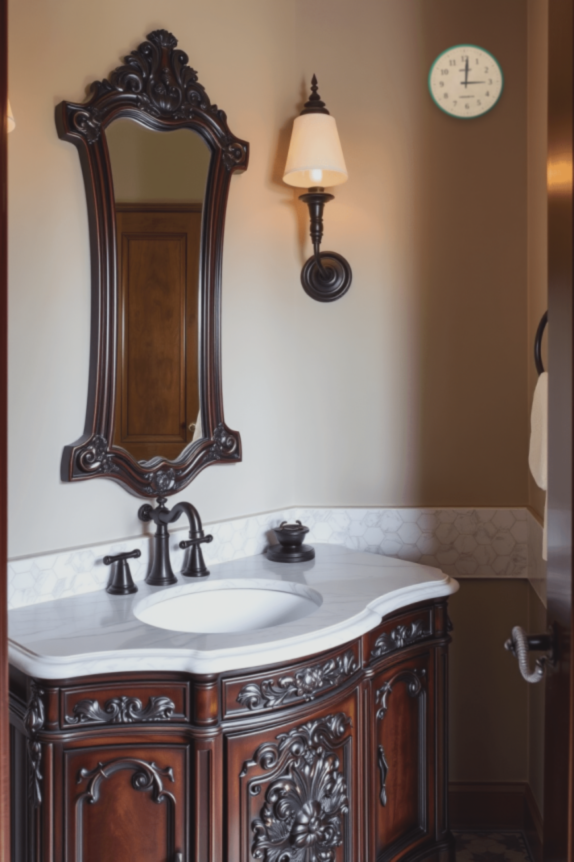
{"hour": 3, "minute": 1}
